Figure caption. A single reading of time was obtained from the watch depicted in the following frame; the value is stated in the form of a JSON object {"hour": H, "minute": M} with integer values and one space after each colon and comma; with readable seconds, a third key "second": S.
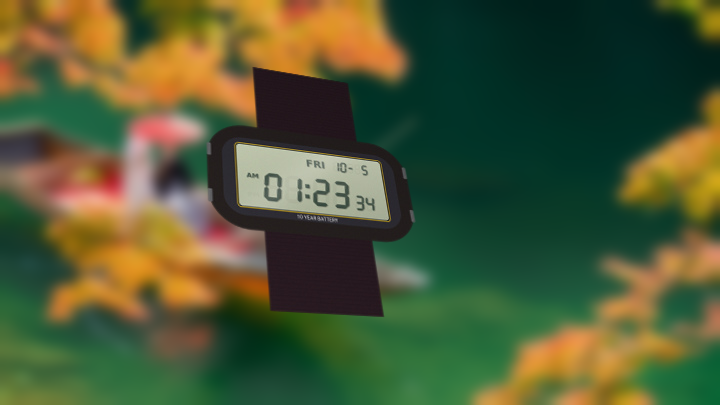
{"hour": 1, "minute": 23, "second": 34}
